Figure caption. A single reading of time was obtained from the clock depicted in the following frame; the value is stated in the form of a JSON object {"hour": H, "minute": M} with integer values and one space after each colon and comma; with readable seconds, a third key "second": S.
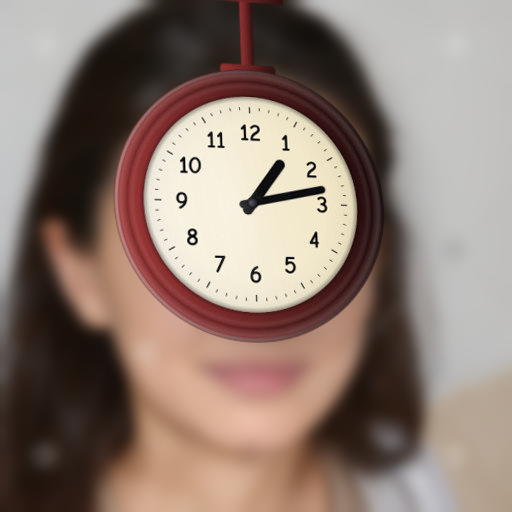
{"hour": 1, "minute": 13}
